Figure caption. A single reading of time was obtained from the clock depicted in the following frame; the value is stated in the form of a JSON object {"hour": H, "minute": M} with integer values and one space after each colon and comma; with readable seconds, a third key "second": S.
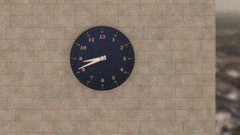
{"hour": 8, "minute": 41}
